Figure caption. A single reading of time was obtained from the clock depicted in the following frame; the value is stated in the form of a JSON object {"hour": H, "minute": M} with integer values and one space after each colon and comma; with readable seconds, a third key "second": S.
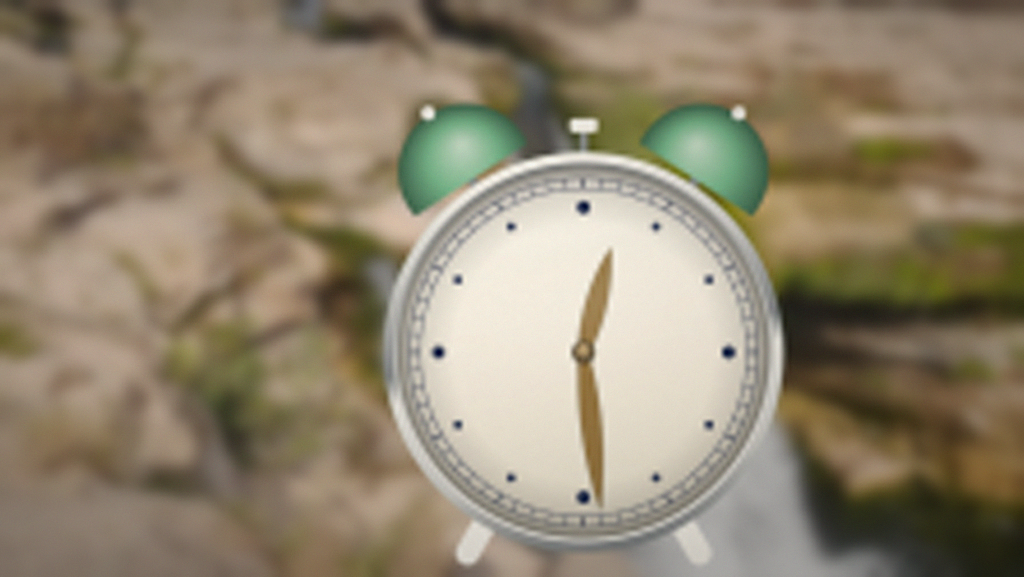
{"hour": 12, "minute": 29}
